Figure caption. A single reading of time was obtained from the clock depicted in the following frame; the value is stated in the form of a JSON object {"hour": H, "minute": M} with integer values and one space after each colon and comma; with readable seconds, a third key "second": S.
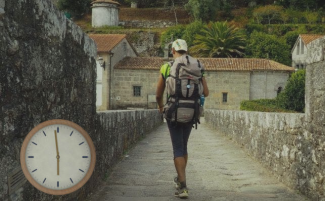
{"hour": 5, "minute": 59}
